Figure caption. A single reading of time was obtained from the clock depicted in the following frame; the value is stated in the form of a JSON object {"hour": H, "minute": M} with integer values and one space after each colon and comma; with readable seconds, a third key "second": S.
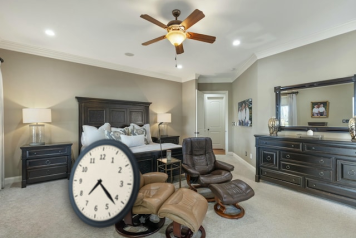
{"hour": 7, "minute": 22}
